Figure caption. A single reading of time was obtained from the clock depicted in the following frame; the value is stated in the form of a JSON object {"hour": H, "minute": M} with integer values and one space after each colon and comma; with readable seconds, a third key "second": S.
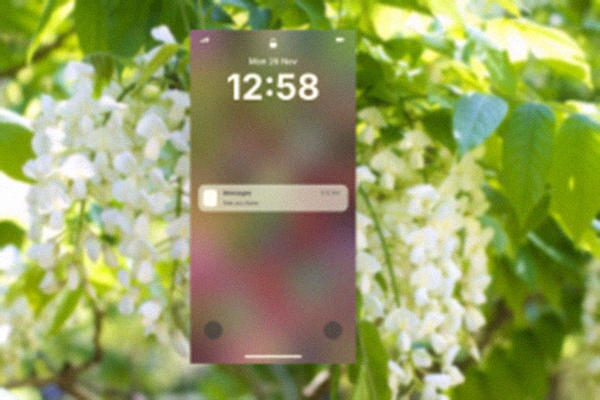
{"hour": 12, "minute": 58}
